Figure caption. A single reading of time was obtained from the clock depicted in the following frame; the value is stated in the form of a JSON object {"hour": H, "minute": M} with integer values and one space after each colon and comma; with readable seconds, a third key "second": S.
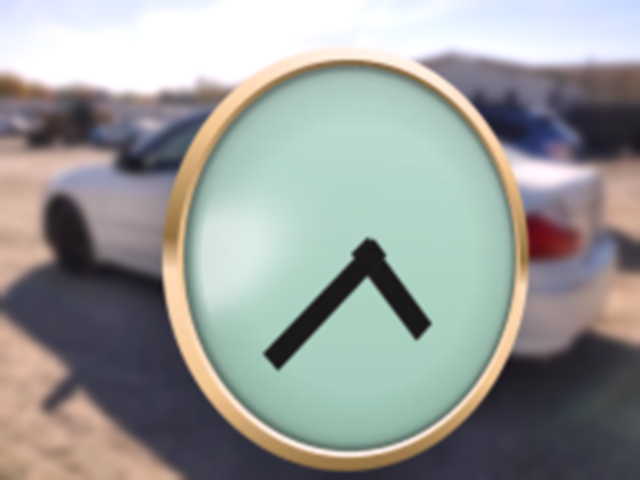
{"hour": 4, "minute": 38}
